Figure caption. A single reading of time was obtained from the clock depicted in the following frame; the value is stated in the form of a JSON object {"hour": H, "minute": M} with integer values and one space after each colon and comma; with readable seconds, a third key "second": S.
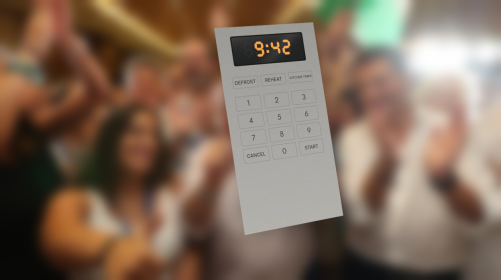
{"hour": 9, "minute": 42}
